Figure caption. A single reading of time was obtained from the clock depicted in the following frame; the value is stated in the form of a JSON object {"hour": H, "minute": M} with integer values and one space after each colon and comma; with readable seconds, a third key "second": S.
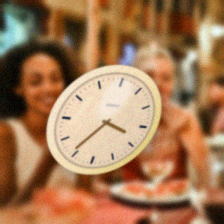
{"hour": 3, "minute": 36}
